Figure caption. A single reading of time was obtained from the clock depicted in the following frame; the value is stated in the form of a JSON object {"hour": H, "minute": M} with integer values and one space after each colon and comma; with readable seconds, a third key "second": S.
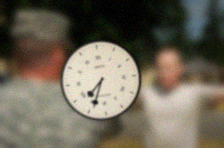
{"hour": 7, "minute": 34}
